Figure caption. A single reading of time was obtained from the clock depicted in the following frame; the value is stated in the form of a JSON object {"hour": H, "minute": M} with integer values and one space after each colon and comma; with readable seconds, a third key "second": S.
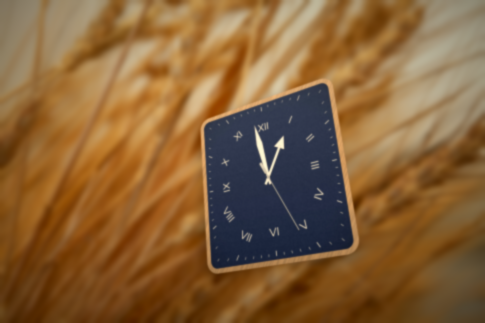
{"hour": 12, "minute": 58, "second": 26}
